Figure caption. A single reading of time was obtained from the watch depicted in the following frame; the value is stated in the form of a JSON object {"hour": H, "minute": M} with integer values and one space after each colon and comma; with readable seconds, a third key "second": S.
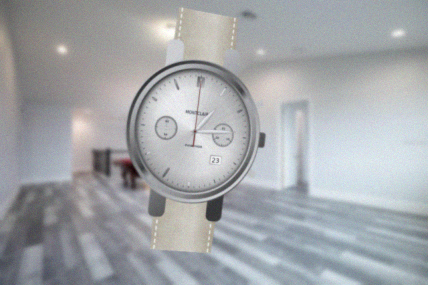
{"hour": 1, "minute": 14}
